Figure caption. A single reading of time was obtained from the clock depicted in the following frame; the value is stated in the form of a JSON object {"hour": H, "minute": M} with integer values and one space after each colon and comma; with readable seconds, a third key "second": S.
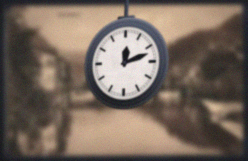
{"hour": 12, "minute": 12}
